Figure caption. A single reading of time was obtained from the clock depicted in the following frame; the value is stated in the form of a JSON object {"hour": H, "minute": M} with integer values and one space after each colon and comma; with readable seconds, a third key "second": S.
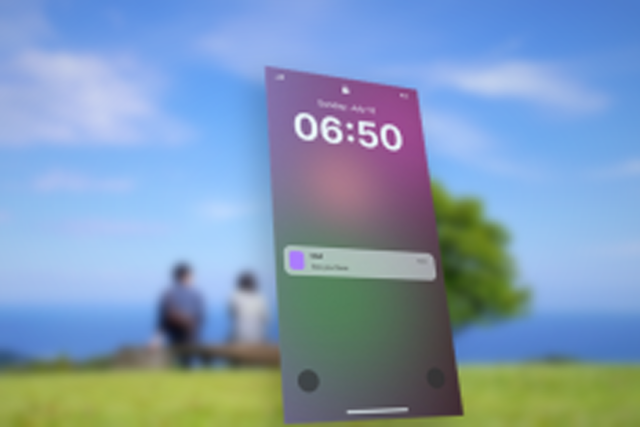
{"hour": 6, "minute": 50}
